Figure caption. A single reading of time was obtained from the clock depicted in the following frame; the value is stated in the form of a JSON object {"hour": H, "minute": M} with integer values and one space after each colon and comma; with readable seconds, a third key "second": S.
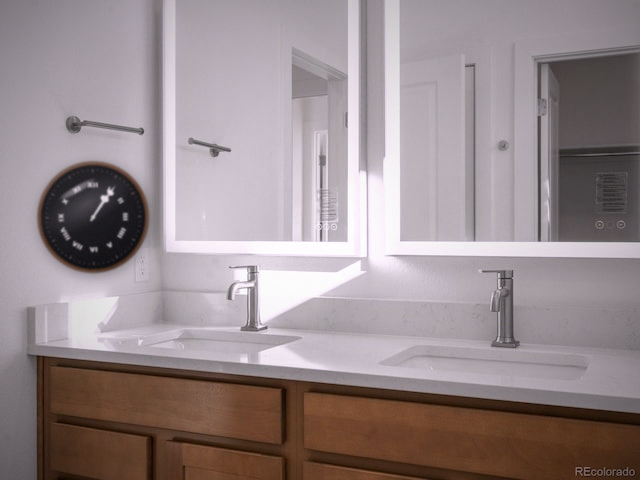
{"hour": 1, "minute": 6}
